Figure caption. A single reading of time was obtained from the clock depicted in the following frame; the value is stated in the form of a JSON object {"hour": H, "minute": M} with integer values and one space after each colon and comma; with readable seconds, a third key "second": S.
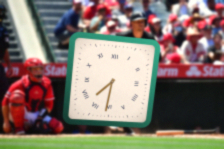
{"hour": 7, "minute": 31}
